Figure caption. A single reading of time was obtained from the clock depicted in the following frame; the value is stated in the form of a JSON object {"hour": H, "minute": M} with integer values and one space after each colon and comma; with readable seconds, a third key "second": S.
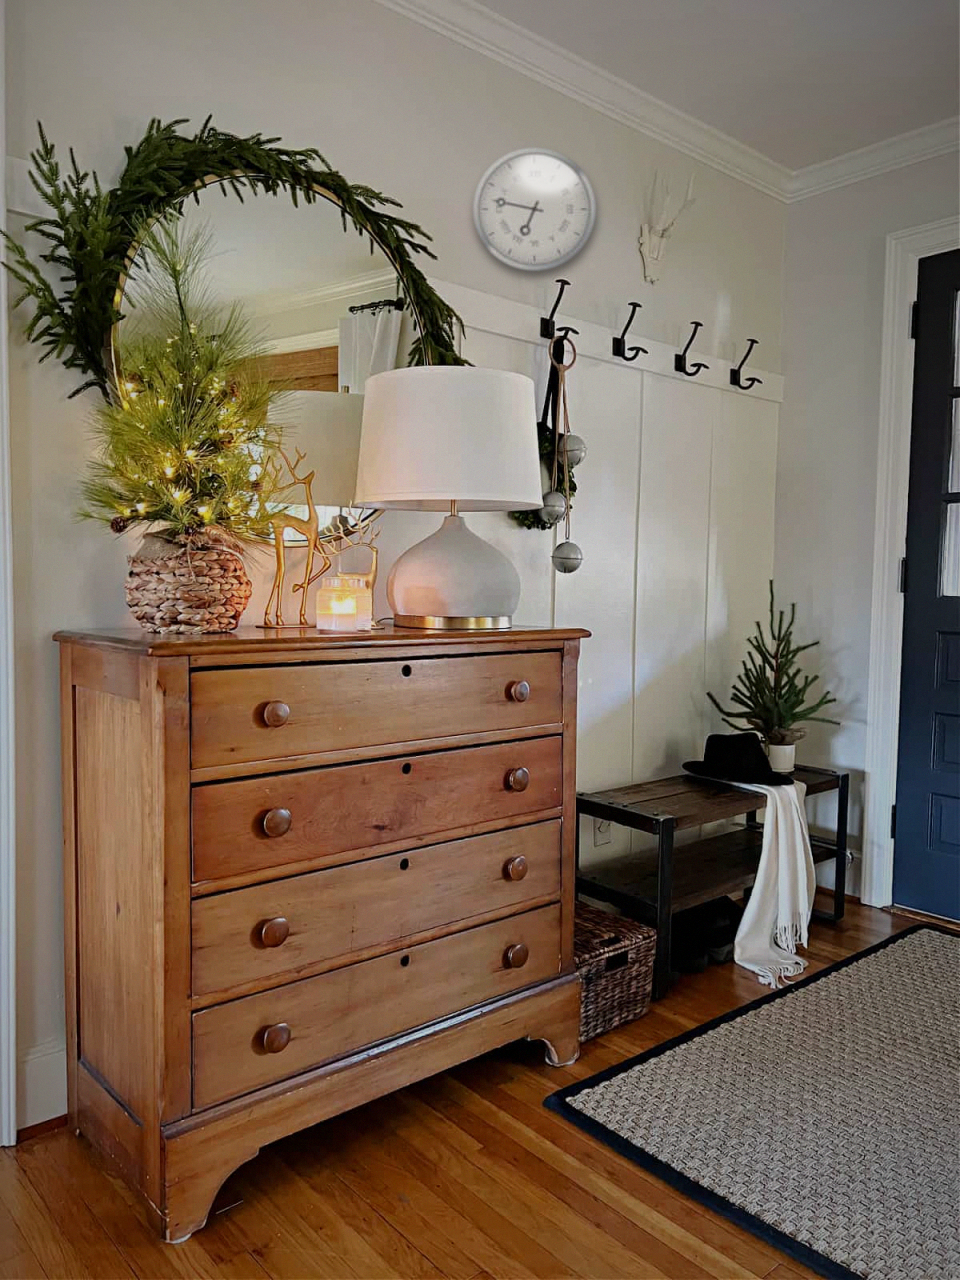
{"hour": 6, "minute": 47}
